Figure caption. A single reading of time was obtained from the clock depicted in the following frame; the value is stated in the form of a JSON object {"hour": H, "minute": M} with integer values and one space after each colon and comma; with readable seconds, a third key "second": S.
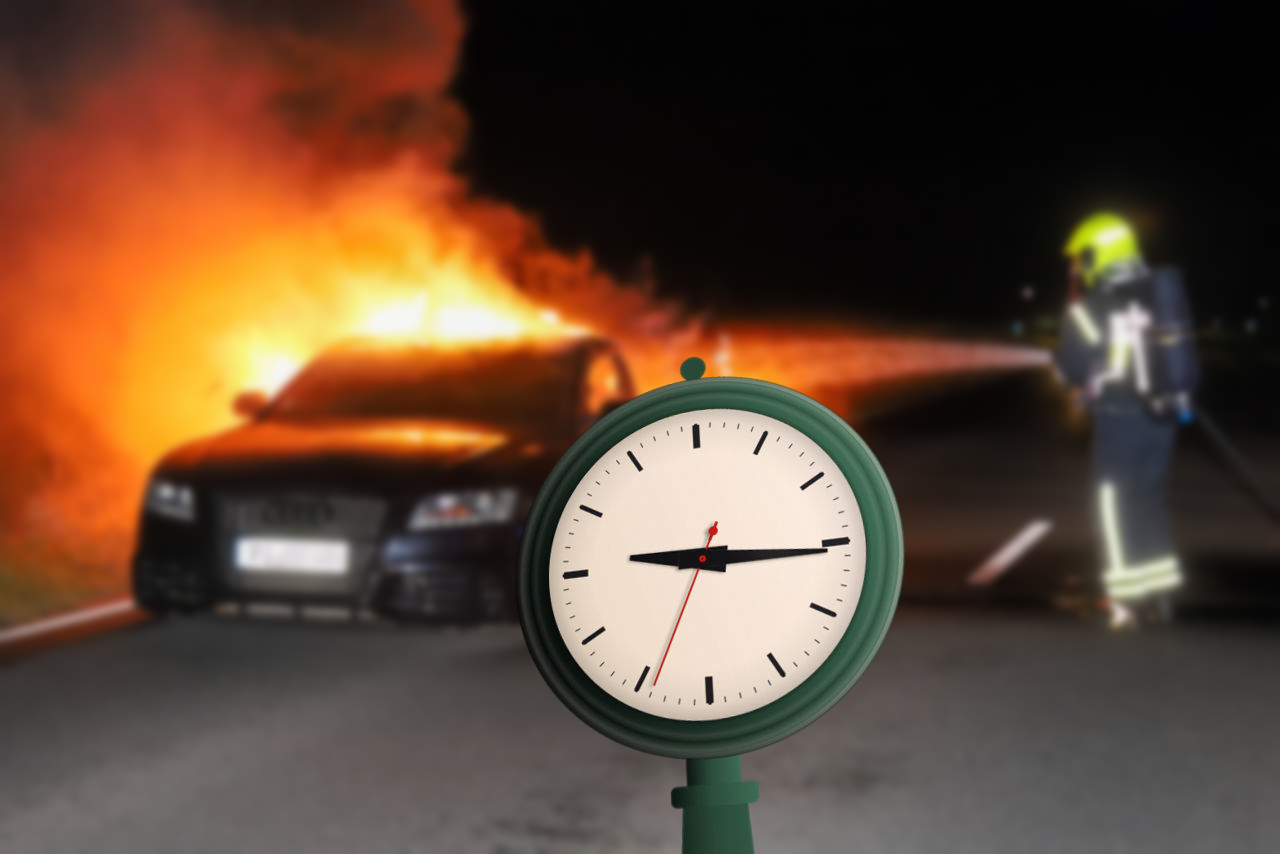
{"hour": 9, "minute": 15, "second": 34}
